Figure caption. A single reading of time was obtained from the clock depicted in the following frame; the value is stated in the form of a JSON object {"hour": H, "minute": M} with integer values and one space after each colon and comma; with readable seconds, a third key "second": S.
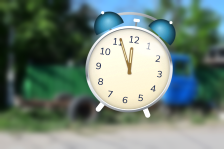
{"hour": 11, "minute": 56}
